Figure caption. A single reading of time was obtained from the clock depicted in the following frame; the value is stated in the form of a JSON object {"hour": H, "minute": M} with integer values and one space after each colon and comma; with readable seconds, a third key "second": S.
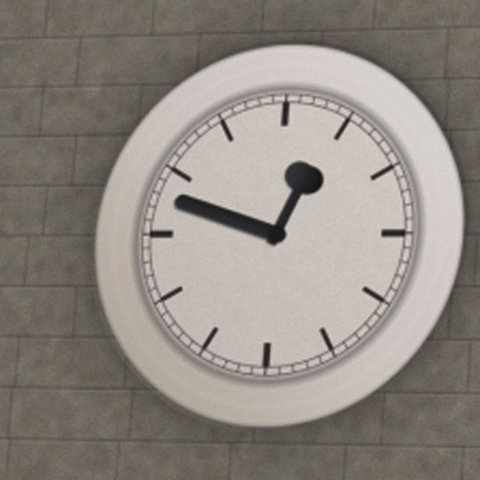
{"hour": 12, "minute": 48}
